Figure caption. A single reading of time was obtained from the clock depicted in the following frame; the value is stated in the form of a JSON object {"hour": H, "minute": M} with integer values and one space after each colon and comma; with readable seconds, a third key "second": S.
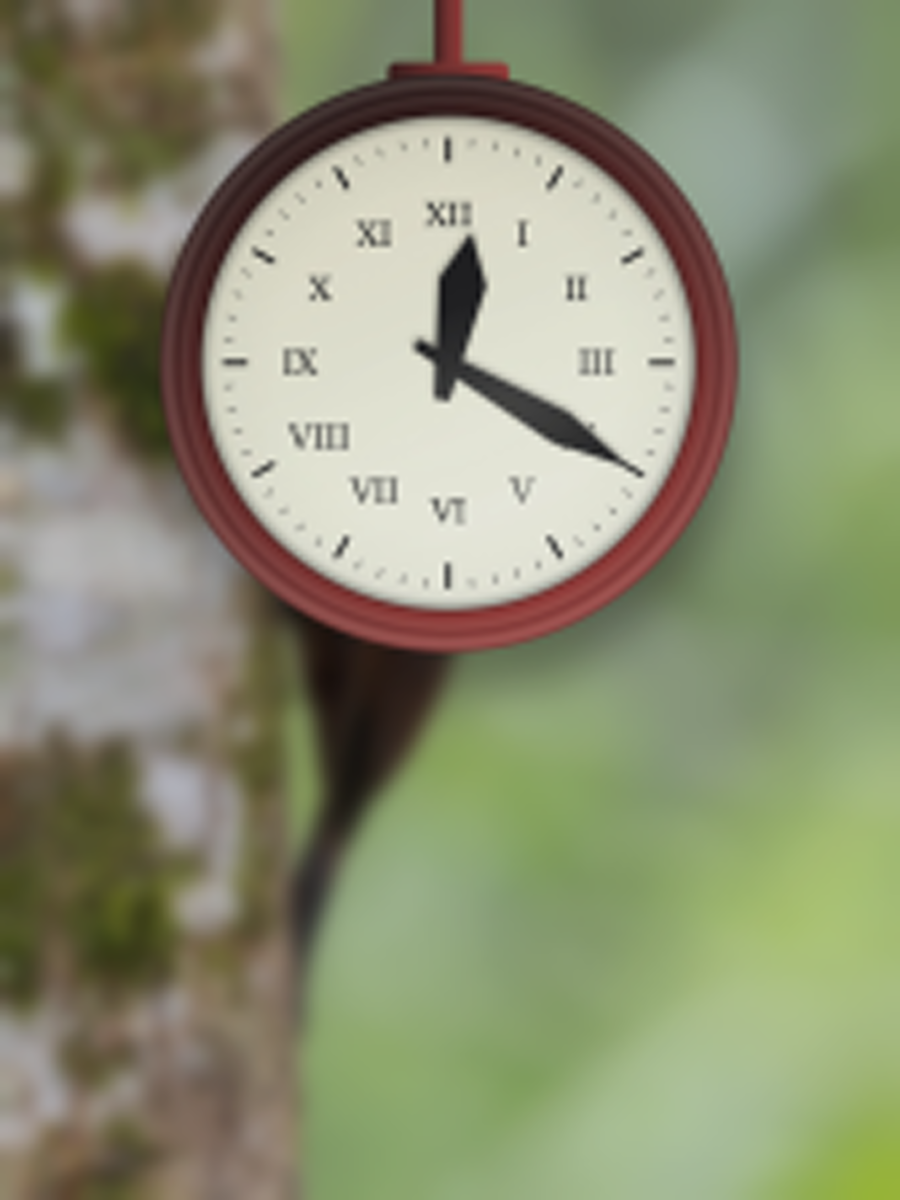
{"hour": 12, "minute": 20}
